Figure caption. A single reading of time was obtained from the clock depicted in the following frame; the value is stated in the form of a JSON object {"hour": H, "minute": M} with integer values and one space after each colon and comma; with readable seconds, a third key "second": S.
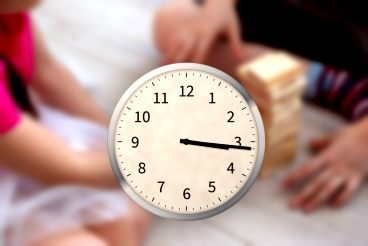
{"hour": 3, "minute": 16}
